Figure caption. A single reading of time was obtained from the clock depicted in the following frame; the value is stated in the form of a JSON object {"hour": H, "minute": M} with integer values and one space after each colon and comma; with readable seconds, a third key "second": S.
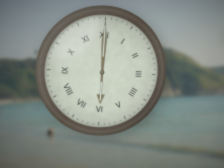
{"hour": 6, "minute": 0}
